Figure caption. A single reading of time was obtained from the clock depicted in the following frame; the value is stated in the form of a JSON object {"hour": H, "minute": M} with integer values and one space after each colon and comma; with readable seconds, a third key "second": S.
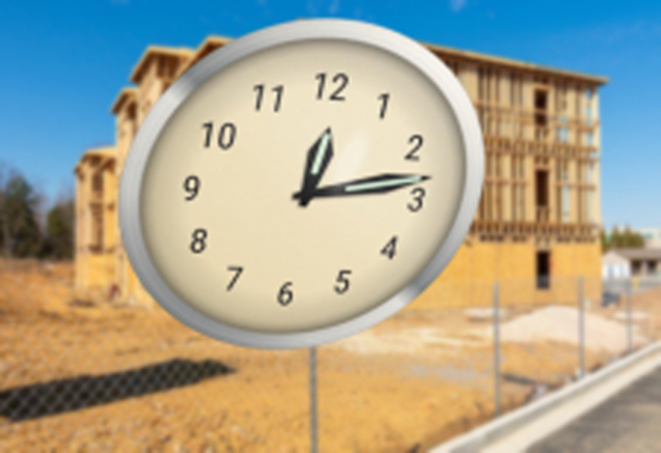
{"hour": 12, "minute": 13}
